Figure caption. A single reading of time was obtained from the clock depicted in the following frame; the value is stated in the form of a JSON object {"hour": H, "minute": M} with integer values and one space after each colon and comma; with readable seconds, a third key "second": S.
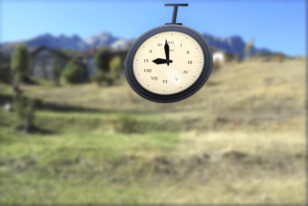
{"hour": 8, "minute": 58}
